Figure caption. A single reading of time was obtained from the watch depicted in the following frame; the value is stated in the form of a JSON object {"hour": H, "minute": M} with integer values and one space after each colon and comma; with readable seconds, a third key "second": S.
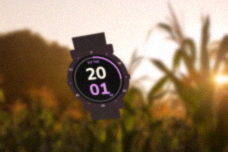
{"hour": 20, "minute": 1}
